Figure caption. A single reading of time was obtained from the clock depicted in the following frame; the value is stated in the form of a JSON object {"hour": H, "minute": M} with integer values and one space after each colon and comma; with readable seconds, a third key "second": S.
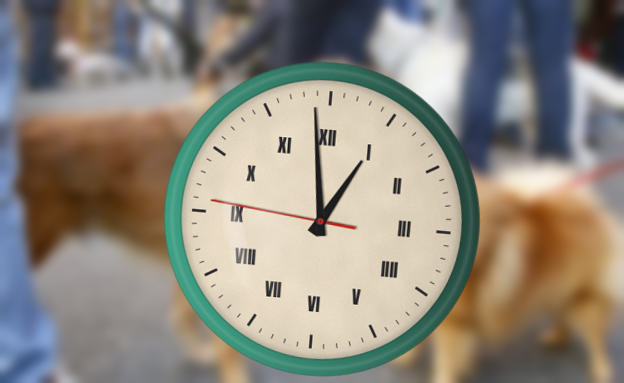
{"hour": 12, "minute": 58, "second": 46}
